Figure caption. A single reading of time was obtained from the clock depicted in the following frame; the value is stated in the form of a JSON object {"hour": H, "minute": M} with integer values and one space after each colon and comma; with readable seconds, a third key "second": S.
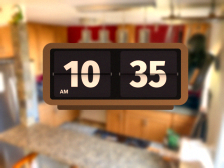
{"hour": 10, "minute": 35}
